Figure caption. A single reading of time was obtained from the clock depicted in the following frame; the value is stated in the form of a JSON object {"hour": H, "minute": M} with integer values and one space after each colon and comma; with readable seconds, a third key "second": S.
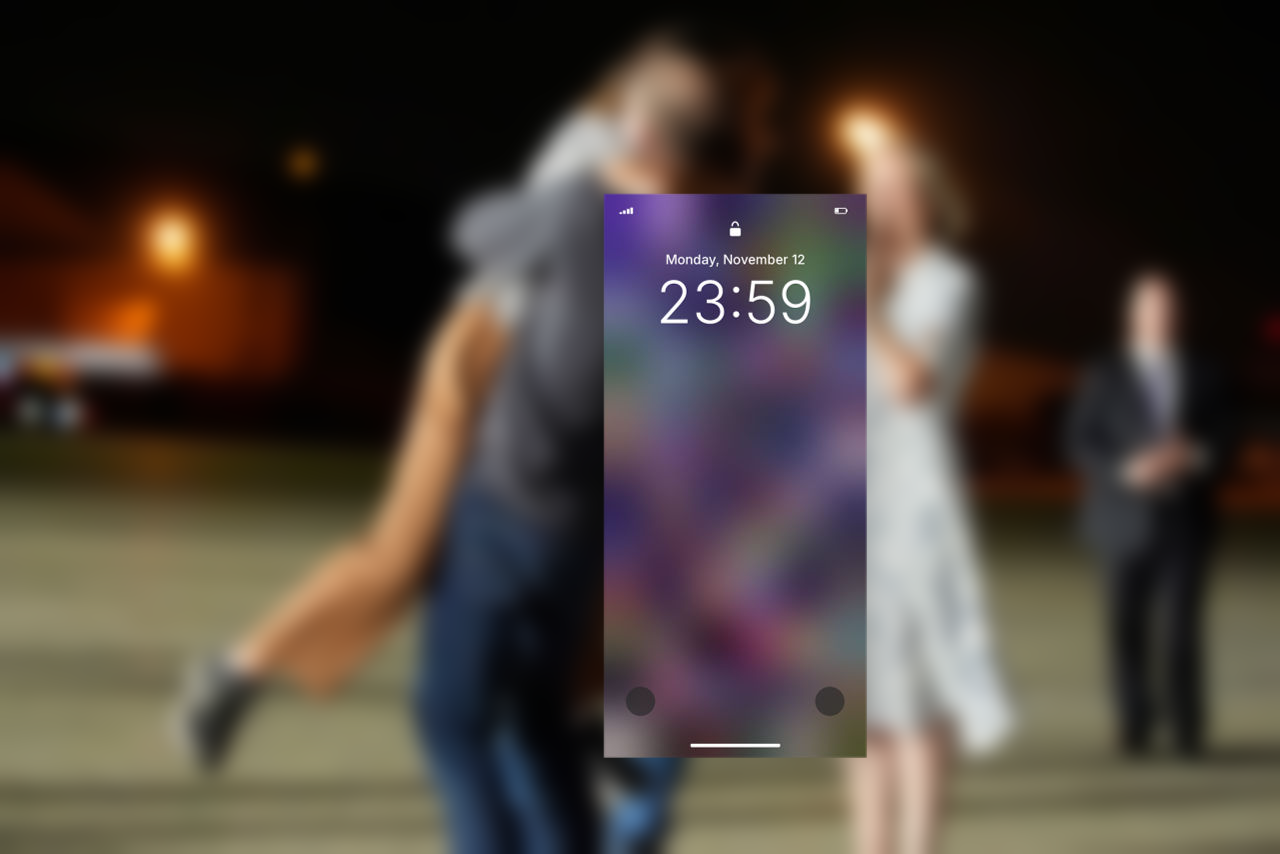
{"hour": 23, "minute": 59}
